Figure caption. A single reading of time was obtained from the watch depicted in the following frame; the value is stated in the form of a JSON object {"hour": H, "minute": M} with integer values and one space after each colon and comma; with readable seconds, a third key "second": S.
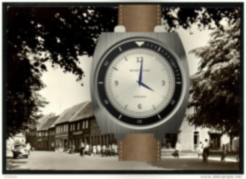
{"hour": 4, "minute": 1}
